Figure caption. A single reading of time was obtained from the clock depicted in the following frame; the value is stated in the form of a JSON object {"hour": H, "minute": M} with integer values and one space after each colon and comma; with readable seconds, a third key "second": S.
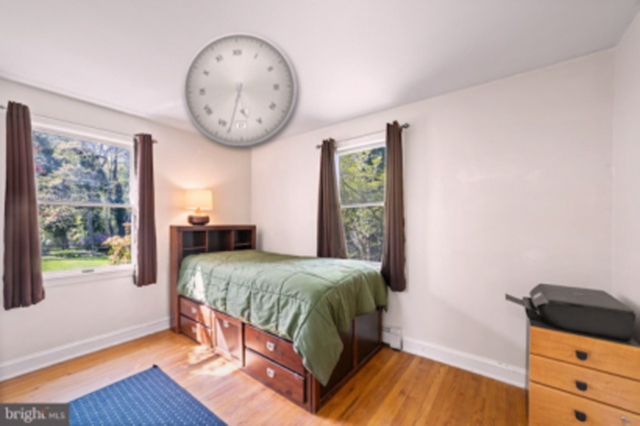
{"hour": 5, "minute": 33}
